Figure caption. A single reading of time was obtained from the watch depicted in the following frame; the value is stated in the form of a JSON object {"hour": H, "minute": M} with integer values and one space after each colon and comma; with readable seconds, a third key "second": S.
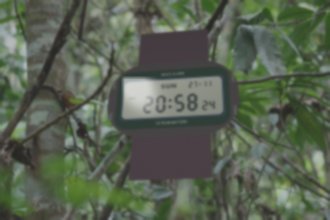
{"hour": 20, "minute": 58}
